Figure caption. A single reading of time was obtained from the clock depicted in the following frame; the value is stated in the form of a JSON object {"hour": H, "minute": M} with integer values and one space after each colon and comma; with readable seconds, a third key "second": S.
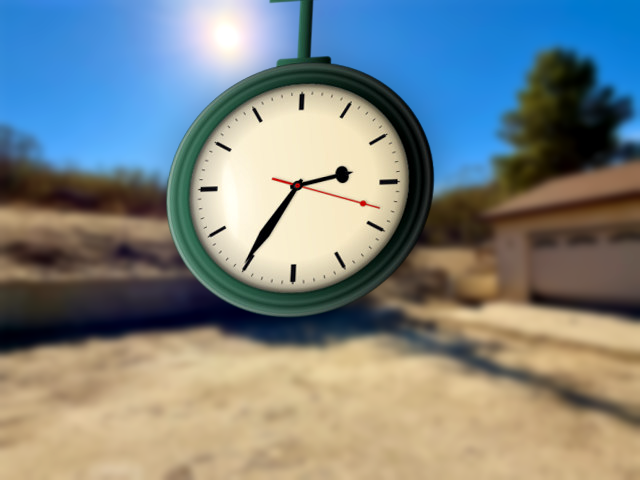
{"hour": 2, "minute": 35, "second": 18}
